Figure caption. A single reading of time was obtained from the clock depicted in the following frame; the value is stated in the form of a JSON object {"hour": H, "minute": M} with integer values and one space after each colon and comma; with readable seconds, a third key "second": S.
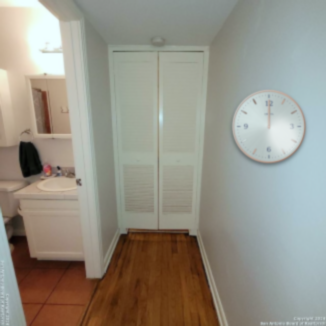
{"hour": 12, "minute": 0}
